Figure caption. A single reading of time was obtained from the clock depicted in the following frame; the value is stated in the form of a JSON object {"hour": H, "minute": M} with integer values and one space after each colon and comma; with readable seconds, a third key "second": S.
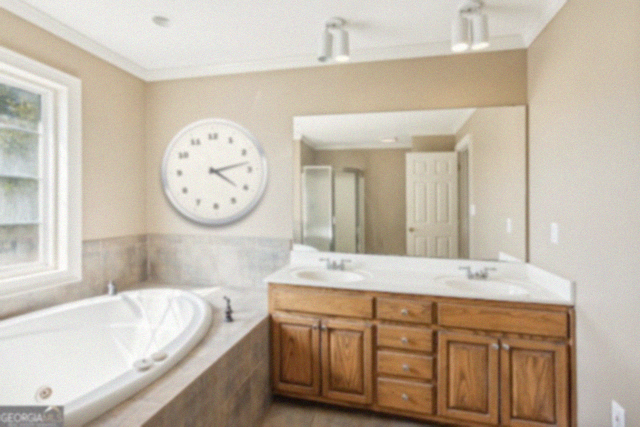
{"hour": 4, "minute": 13}
